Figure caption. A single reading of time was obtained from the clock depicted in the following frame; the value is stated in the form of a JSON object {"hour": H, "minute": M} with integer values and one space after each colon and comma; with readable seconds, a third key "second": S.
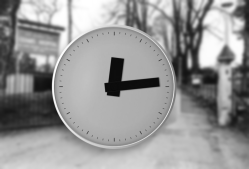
{"hour": 12, "minute": 14}
